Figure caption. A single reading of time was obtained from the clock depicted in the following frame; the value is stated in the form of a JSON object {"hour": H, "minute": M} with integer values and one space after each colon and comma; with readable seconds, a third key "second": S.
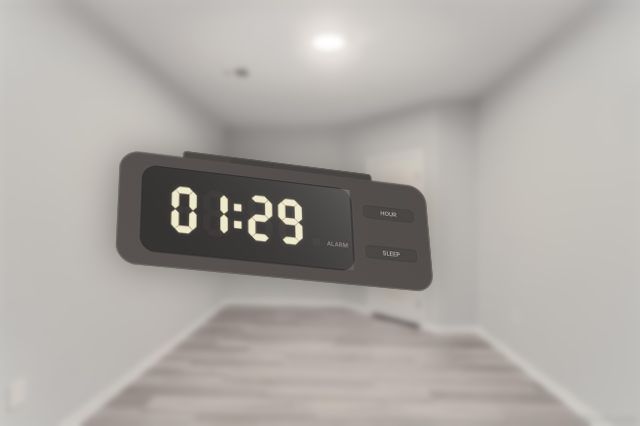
{"hour": 1, "minute": 29}
